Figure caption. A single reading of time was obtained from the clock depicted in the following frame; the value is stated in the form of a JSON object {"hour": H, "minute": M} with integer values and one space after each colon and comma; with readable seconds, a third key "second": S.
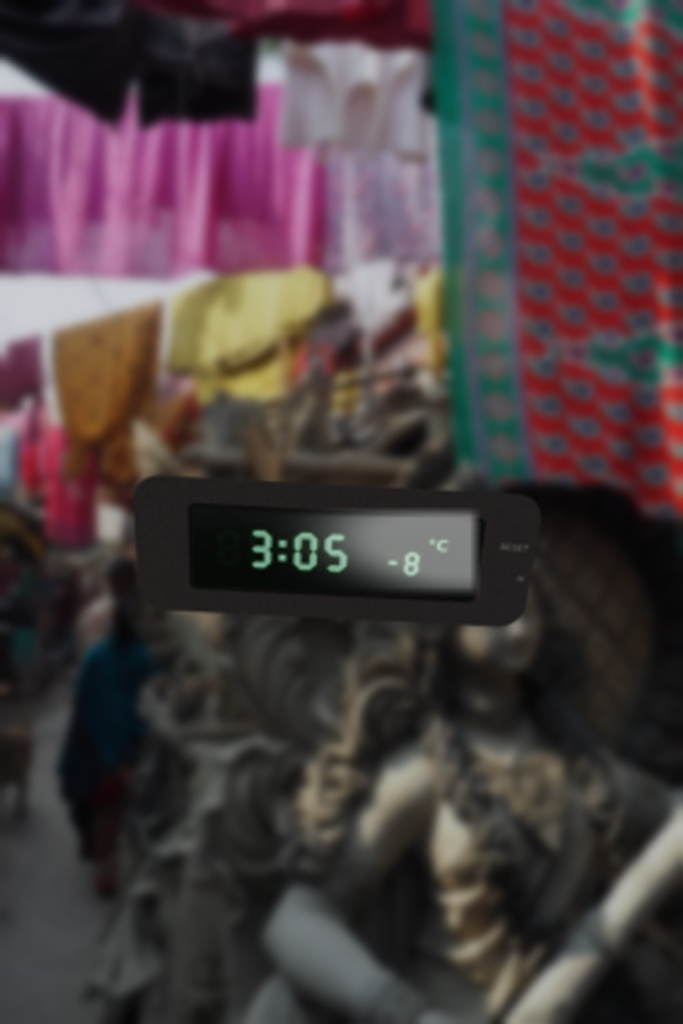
{"hour": 3, "minute": 5}
